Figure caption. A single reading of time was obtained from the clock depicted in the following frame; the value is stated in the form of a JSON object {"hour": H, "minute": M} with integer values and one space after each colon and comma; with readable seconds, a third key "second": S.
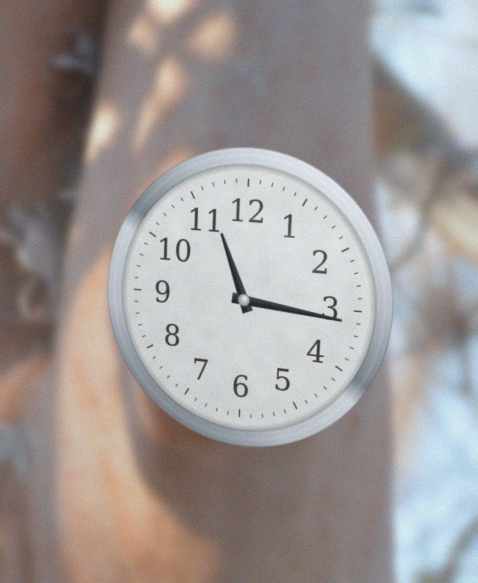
{"hour": 11, "minute": 16}
